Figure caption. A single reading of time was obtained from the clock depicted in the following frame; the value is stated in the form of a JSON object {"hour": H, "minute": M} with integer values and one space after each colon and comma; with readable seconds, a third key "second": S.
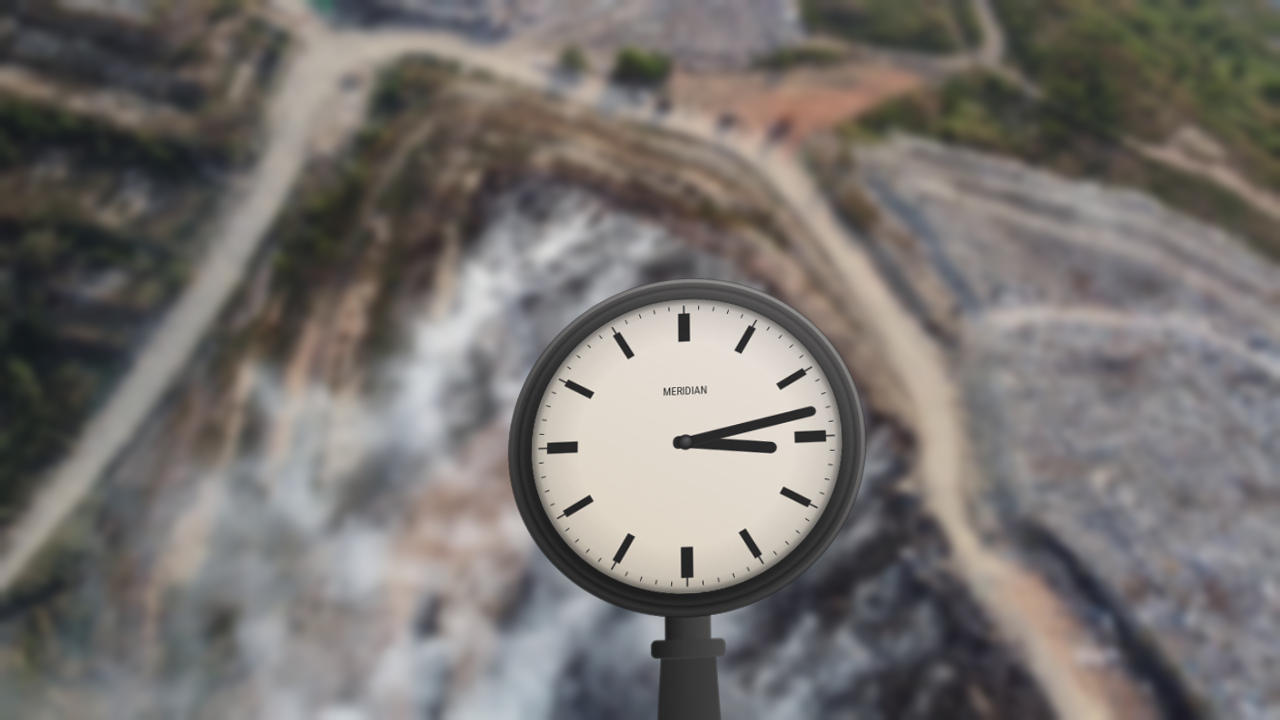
{"hour": 3, "minute": 13}
